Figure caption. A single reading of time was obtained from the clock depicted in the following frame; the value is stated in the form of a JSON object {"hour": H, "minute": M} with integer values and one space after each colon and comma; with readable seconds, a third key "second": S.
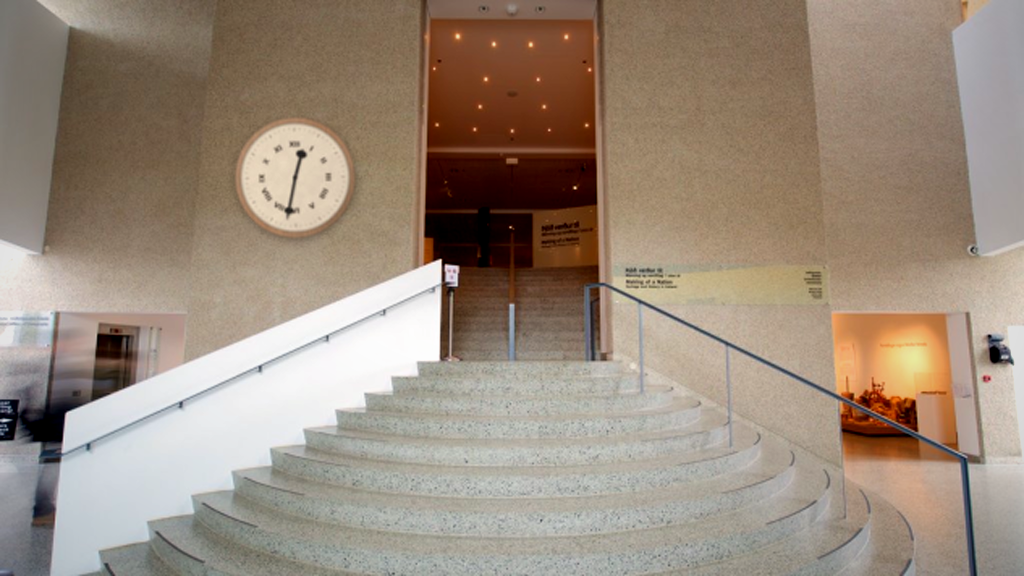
{"hour": 12, "minute": 32}
